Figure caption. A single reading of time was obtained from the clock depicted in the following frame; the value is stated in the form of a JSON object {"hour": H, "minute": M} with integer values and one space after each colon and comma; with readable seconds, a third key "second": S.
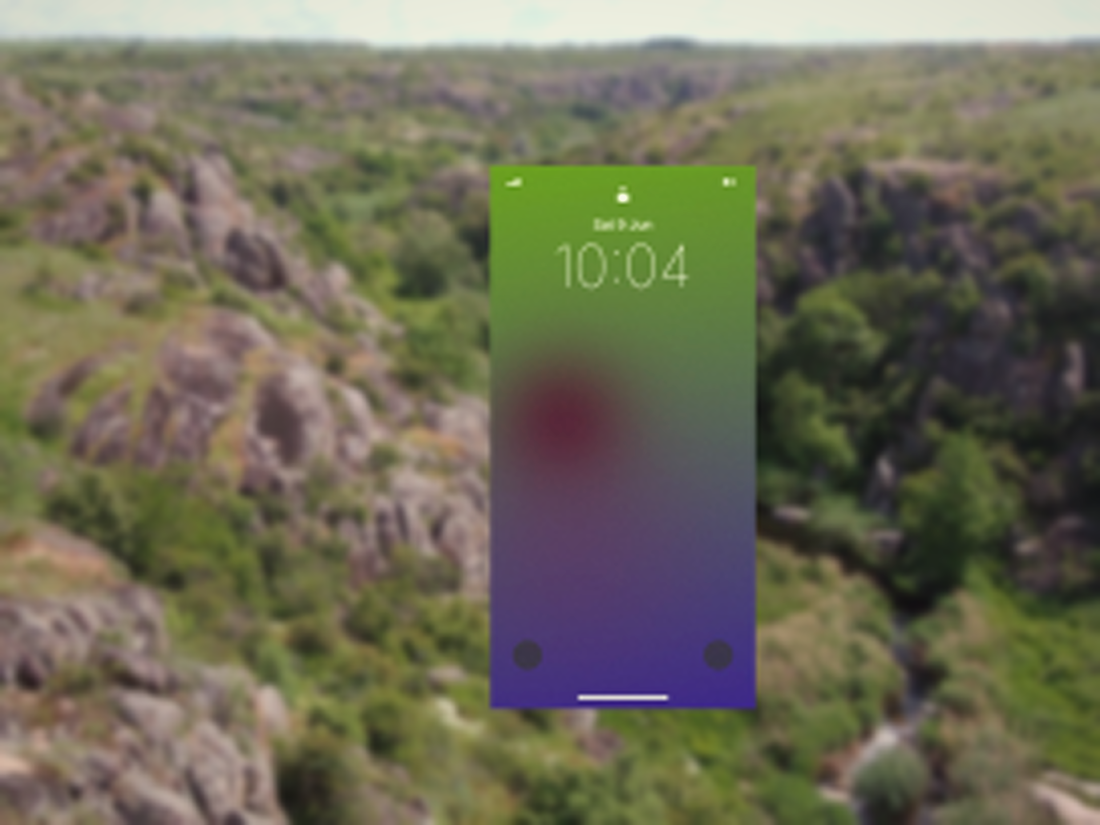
{"hour": 10, "minute": 4}
